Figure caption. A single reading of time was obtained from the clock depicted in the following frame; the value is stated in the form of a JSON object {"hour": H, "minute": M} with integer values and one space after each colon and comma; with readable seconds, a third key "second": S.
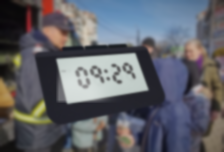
{"hour": 9, "minute": 29}
